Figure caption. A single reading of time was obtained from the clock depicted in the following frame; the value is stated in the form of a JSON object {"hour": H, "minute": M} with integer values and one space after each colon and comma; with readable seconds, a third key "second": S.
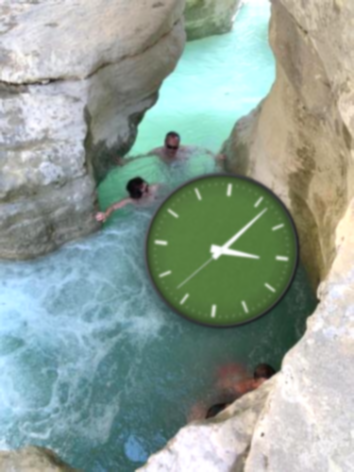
{"hour": 3, "minute": 6, "second": 37}
